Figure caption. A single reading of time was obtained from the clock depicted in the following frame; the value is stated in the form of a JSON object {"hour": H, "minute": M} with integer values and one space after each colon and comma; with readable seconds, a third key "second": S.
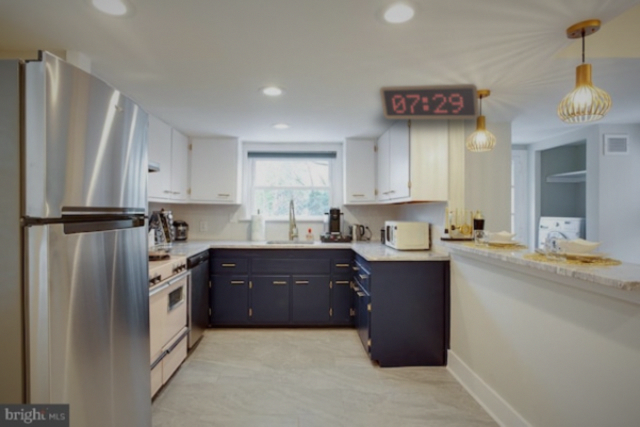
{"hour": 7, "minute": 29}
